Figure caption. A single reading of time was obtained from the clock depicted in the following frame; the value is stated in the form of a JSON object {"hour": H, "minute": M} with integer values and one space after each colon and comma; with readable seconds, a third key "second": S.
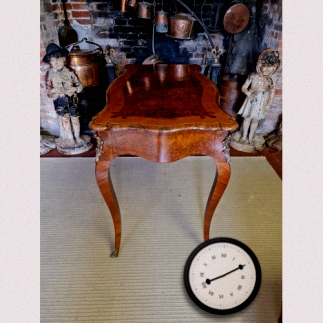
{"hour": 8, "minute": 10}
